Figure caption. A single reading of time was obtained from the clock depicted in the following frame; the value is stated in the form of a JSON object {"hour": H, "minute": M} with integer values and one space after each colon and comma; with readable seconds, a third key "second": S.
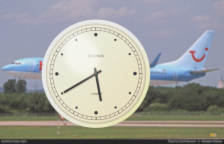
{"hour": 5, "minute": 40}
